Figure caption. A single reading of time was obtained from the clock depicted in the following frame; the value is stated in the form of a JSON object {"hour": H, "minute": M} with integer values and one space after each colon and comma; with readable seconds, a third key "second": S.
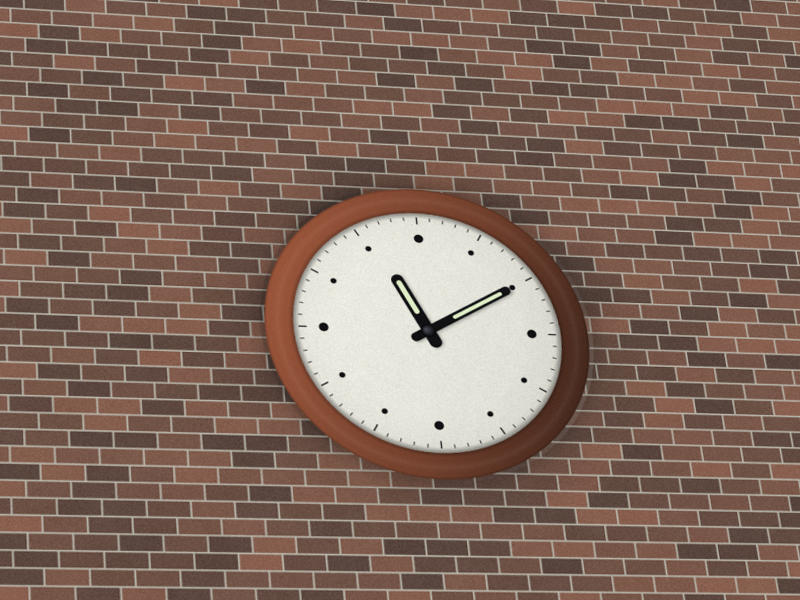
{"hour": 11, "minute": 10}
